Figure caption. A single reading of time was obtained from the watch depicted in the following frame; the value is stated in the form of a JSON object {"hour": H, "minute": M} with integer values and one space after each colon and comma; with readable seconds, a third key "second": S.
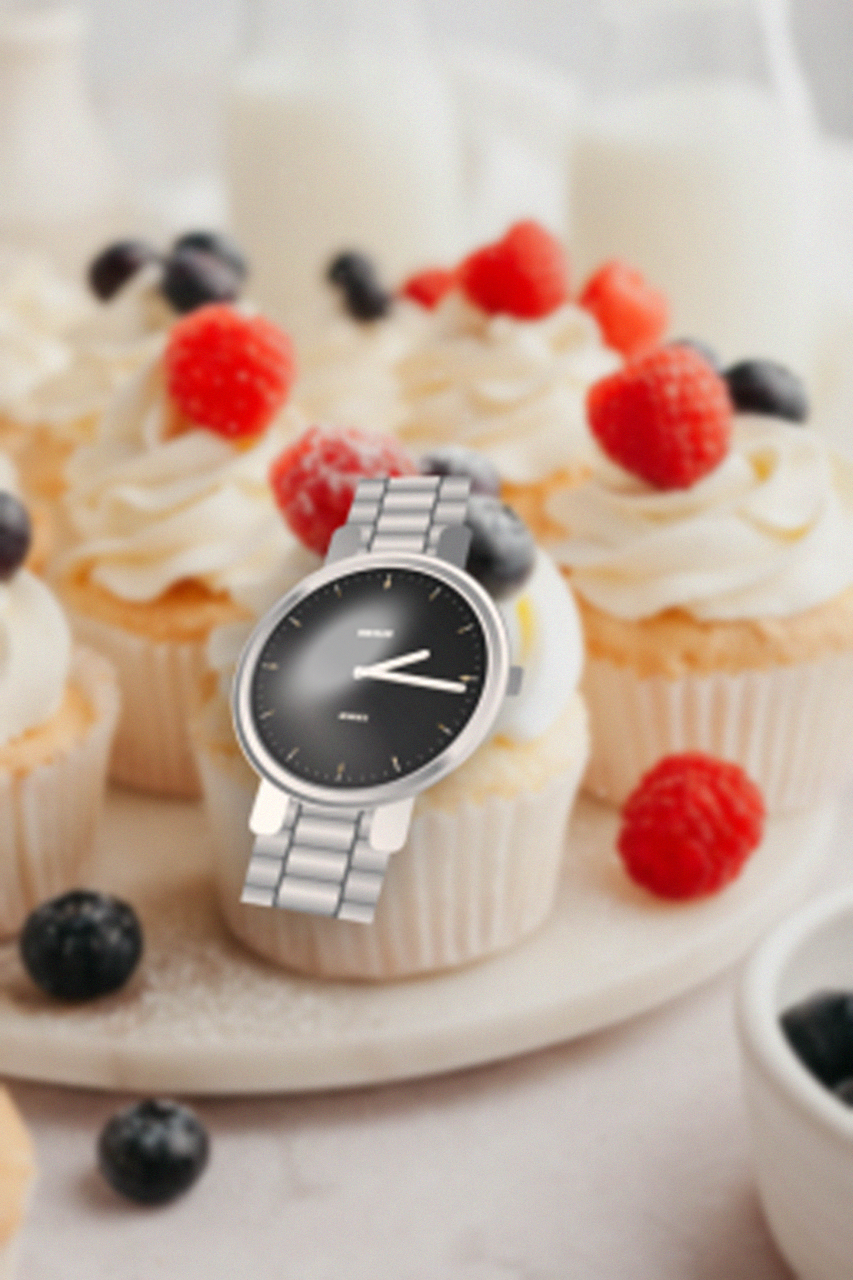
{"hour": 2, "minute": 16}
